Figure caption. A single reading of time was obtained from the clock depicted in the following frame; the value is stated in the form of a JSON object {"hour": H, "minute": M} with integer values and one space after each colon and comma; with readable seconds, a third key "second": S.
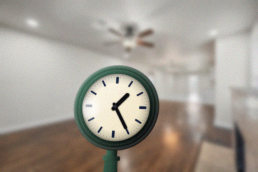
{"hour": 1, "minute": 25}
